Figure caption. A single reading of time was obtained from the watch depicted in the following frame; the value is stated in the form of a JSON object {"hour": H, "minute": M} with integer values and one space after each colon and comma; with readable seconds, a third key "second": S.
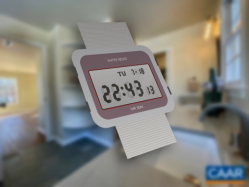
{"hour": 22, "minute": 43, "second": 13}
